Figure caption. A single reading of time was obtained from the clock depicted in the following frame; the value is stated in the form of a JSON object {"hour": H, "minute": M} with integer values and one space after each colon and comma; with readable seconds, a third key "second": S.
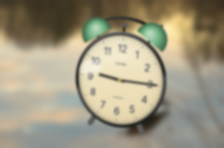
{"hour": 9, "minute": 15}
